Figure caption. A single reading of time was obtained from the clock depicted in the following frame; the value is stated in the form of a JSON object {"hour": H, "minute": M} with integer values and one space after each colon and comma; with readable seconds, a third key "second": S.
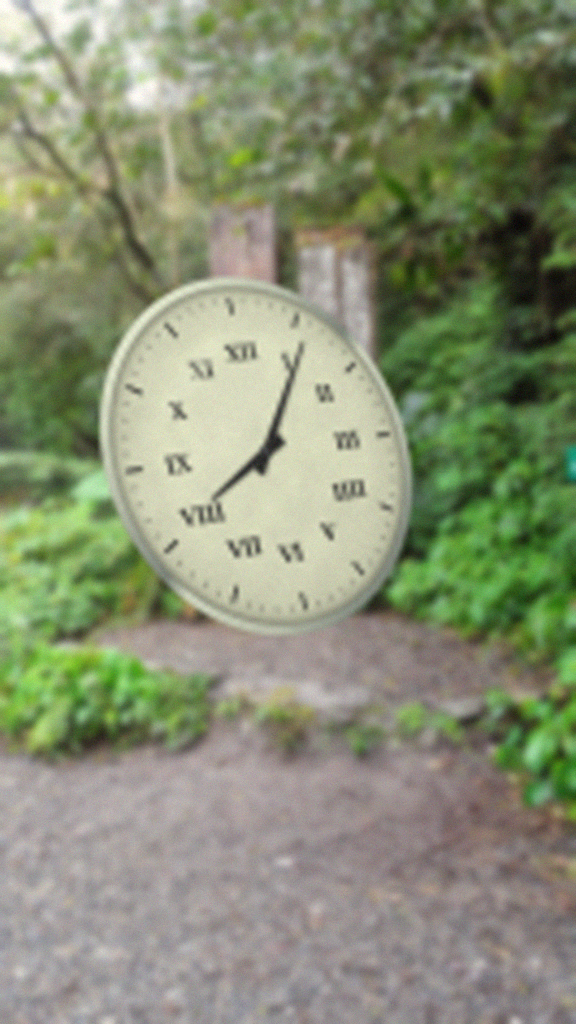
{"hour": 8, "minute": 6}
